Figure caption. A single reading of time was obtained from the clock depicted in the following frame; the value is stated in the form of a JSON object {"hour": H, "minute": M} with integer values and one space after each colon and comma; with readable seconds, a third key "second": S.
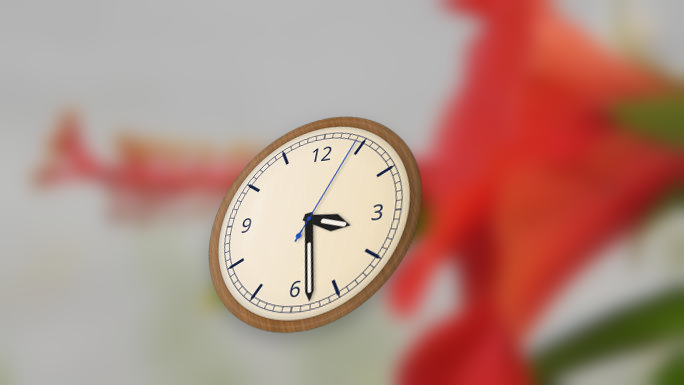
{"hour": 3, "minute": 28, "second": 4}
